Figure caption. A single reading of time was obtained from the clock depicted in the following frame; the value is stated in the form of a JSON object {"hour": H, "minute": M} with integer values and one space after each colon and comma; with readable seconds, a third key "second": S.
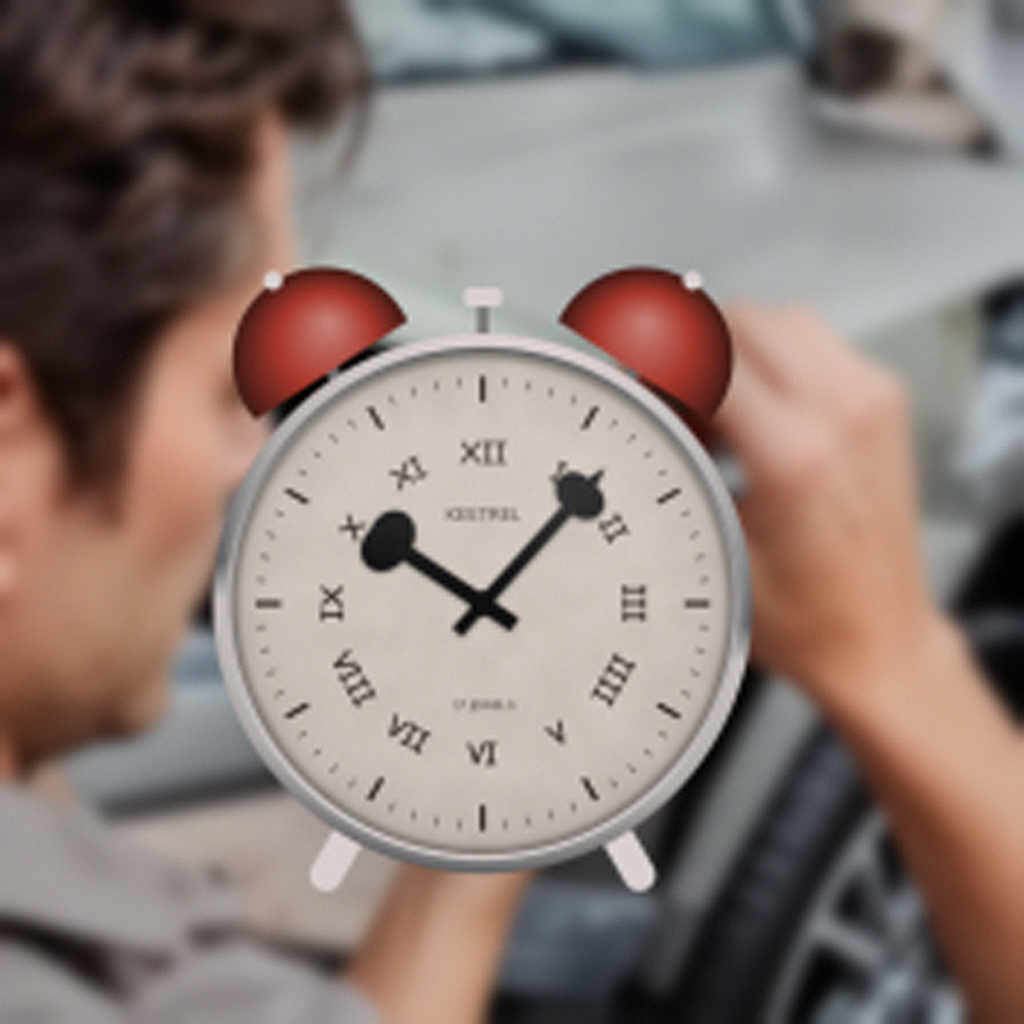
{"hour": 10, "minute": 7}
